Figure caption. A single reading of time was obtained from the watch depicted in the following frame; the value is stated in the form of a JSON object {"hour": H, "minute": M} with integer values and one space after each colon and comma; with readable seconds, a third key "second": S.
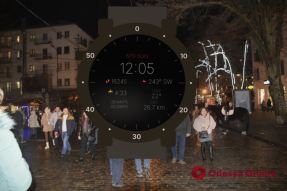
{"hour": 12, "minute": 5}
